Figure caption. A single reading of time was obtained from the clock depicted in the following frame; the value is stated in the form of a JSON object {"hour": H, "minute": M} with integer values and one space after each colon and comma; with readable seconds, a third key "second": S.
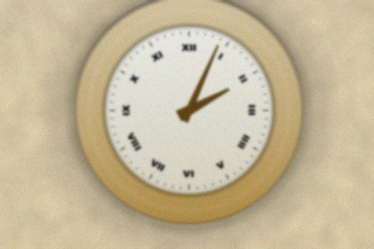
{"hour": 2, "minute": 4}
